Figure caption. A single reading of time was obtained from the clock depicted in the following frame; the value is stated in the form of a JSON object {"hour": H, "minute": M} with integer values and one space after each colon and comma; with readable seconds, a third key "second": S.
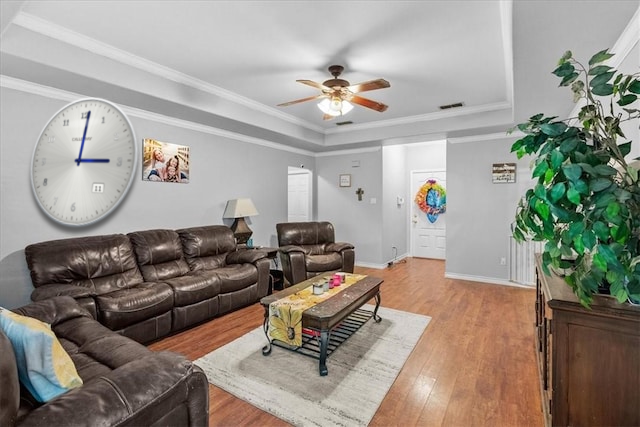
{"hour": 3, "minute": 1}
